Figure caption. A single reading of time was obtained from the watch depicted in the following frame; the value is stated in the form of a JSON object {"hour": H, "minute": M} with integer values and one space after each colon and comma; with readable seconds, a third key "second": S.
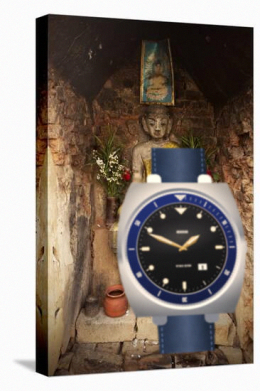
{"hour": 1, "minute": 49}
